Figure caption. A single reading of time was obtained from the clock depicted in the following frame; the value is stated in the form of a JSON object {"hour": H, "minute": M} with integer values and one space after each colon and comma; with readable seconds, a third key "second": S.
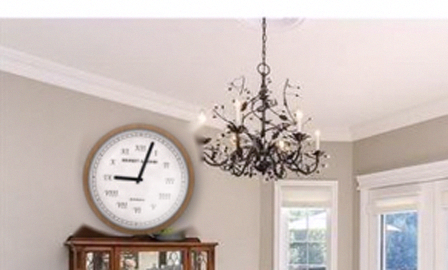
{"hour": 9, "minute": 3}
